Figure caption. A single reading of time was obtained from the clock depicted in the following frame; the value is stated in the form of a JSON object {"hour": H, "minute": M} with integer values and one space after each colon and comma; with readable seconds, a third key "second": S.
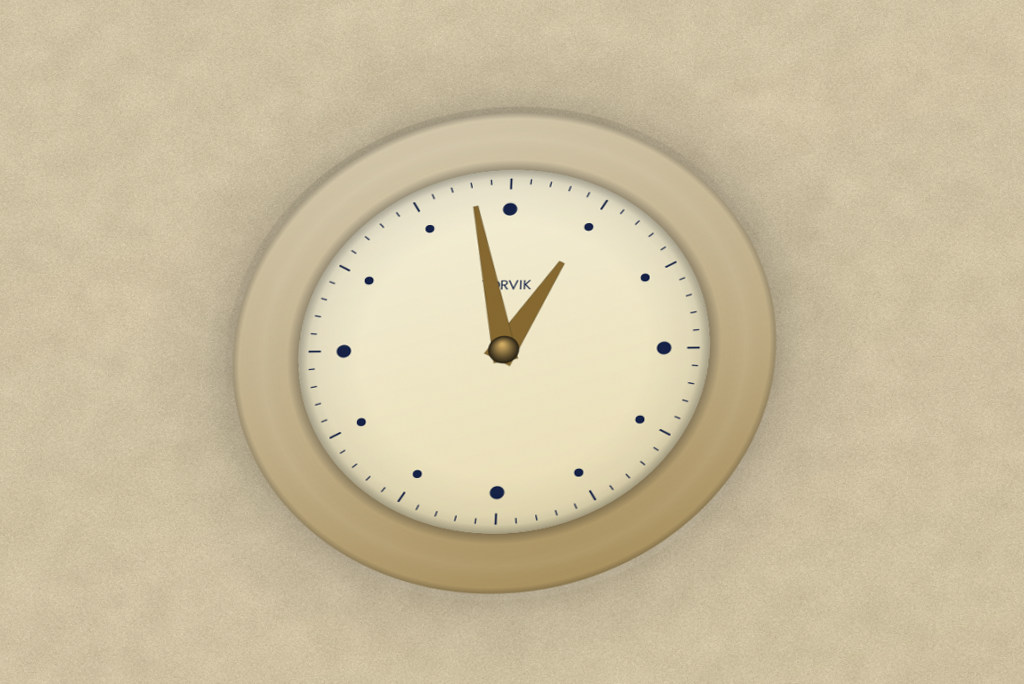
{"hour": 12, "minute": 58}
